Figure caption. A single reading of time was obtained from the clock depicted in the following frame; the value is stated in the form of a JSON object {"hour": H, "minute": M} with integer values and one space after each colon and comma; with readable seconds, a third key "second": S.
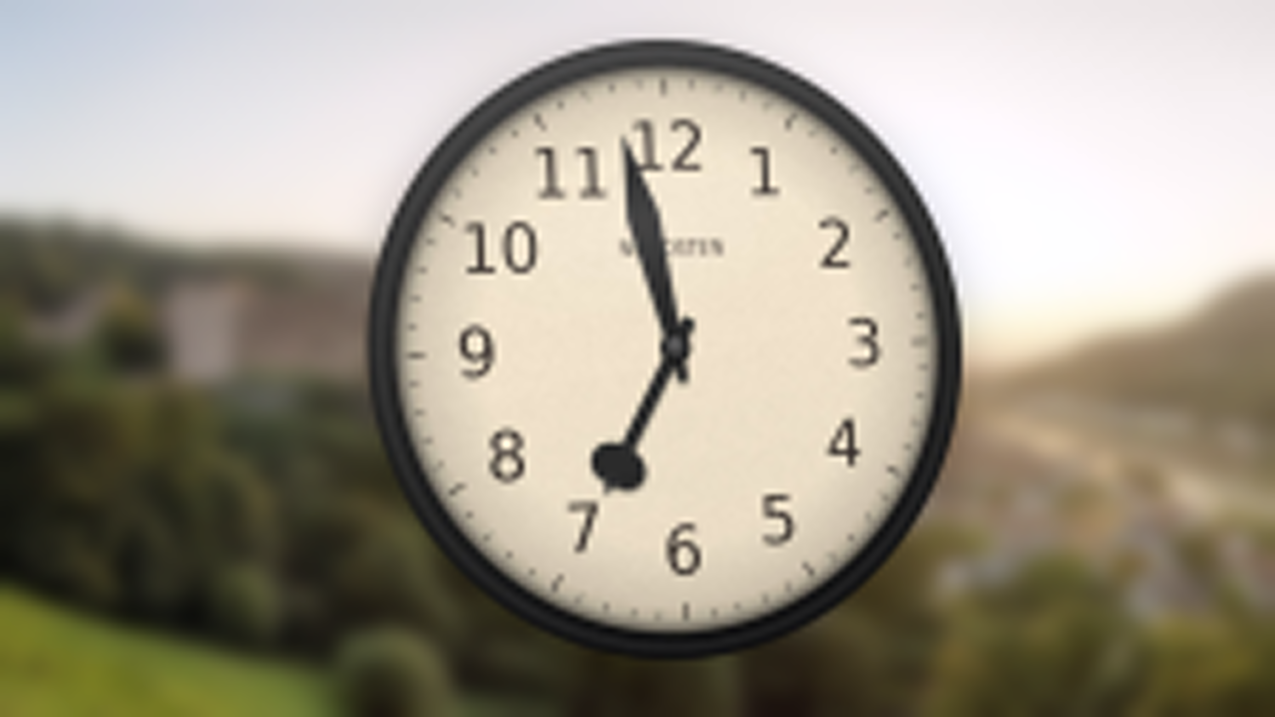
{"hour": 6, "minute": 58}
